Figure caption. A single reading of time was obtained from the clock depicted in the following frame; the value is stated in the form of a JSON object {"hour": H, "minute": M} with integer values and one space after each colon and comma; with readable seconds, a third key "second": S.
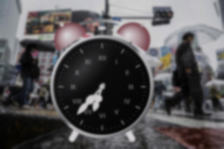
{"hour": 6, "minute": 37}
